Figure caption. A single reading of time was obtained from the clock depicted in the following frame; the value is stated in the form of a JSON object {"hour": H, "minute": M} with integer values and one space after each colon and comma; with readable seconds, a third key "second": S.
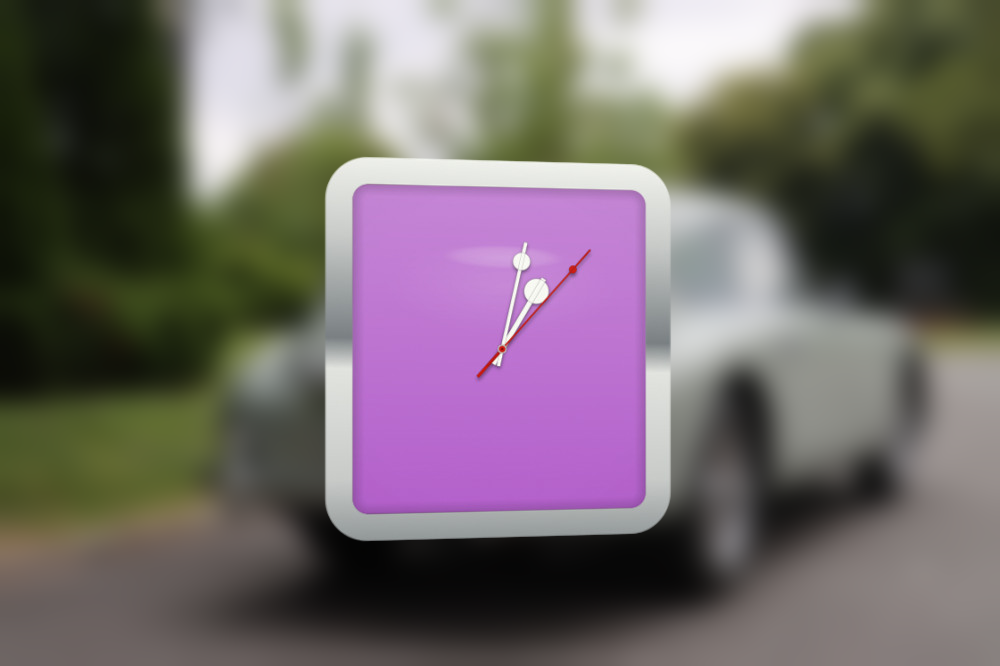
{"hour": 1, "minute": 2, "second": 7}
